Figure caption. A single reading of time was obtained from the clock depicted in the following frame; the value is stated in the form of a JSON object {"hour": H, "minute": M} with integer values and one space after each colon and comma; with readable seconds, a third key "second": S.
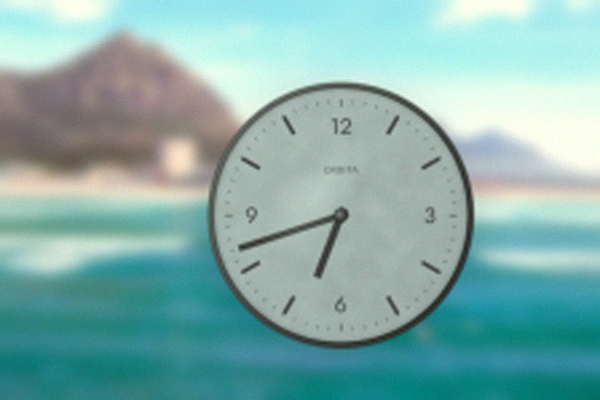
{"hour": 6, "minute": 42}
